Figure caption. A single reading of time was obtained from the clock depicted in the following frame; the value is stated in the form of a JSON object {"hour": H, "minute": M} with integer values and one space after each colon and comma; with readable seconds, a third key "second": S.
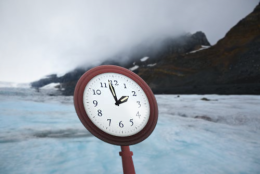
{"hour": 1, "minute": 58}
